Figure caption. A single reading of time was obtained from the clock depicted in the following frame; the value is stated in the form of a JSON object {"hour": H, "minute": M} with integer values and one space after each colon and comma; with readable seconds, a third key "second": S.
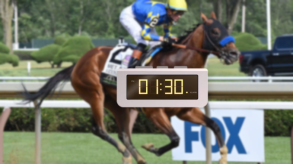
{"hour": 1, "minute": 30}
